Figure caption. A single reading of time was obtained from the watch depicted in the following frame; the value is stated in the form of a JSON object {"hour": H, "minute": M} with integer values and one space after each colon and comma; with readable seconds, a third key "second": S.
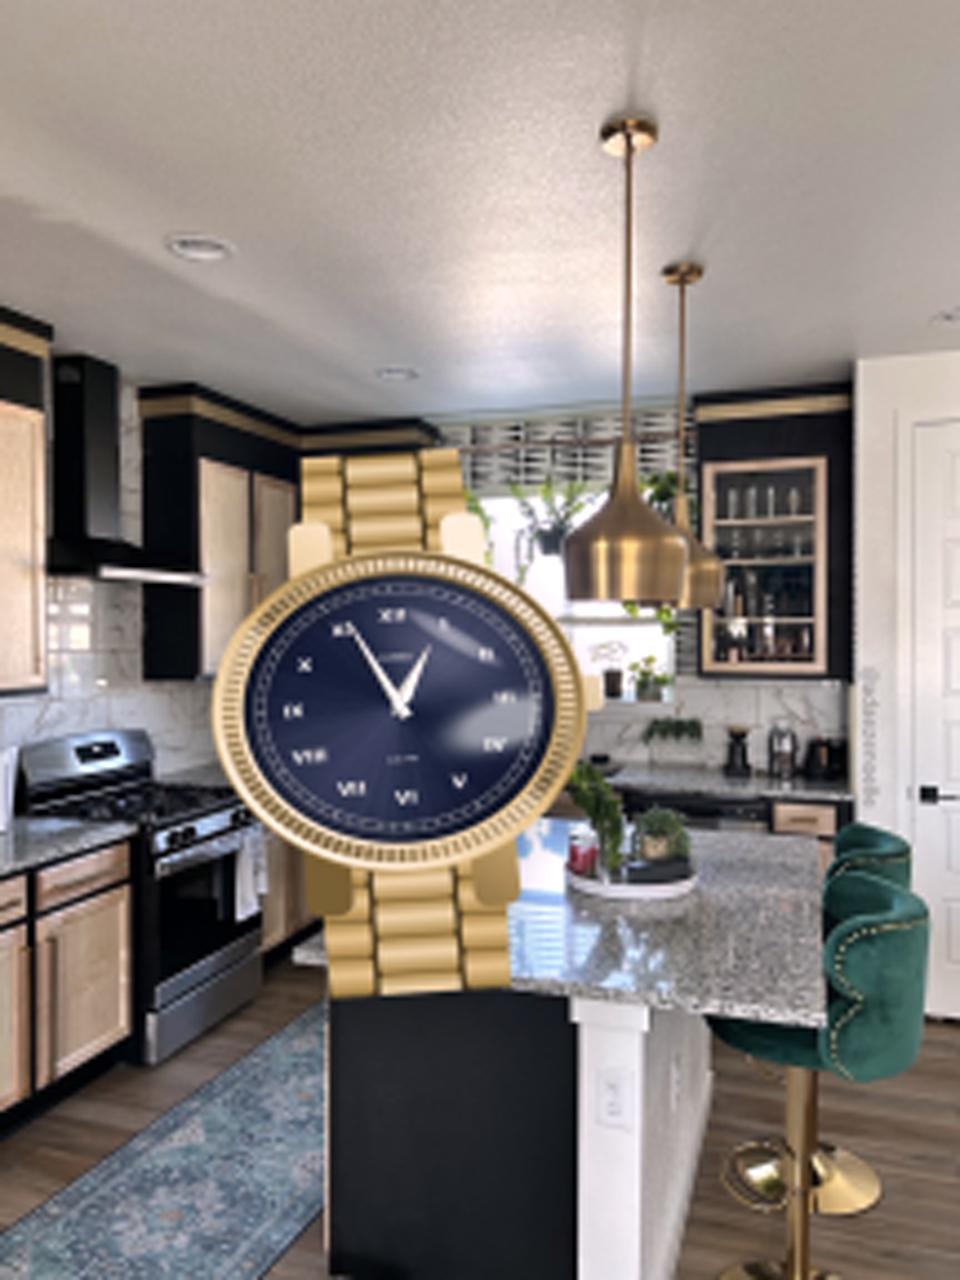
{"hour": 12, "minute": 56}
